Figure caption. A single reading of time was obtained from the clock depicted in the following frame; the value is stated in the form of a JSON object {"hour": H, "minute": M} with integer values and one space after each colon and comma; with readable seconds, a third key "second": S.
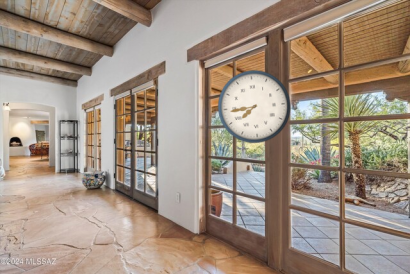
{"hour": 7, "minute": 44}
